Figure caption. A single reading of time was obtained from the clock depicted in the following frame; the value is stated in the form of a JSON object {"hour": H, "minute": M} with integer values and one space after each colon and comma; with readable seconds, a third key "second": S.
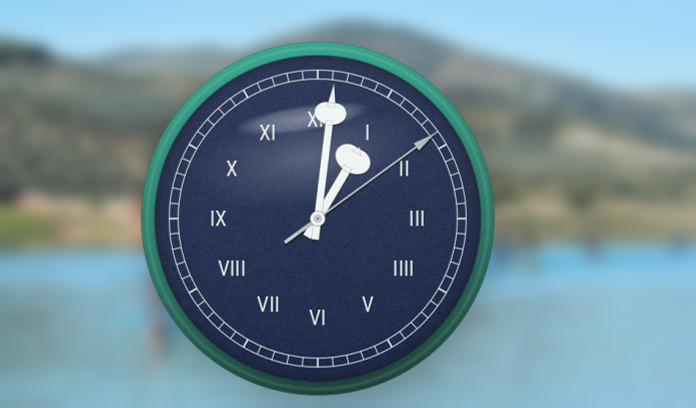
{"hour": 1, "minute": 1, "second": 9}
